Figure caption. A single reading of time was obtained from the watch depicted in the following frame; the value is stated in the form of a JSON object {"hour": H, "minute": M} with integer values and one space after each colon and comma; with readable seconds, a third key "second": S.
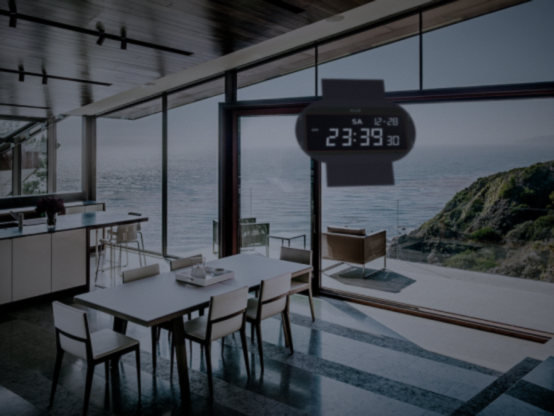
{"hour": 23, "minute": 39}
